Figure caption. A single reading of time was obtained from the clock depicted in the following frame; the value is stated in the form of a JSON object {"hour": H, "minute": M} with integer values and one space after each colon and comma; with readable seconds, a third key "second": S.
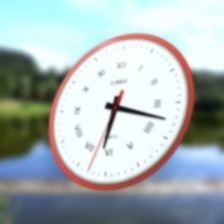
{"hour": 6, "minute": 17, "second": 33}
